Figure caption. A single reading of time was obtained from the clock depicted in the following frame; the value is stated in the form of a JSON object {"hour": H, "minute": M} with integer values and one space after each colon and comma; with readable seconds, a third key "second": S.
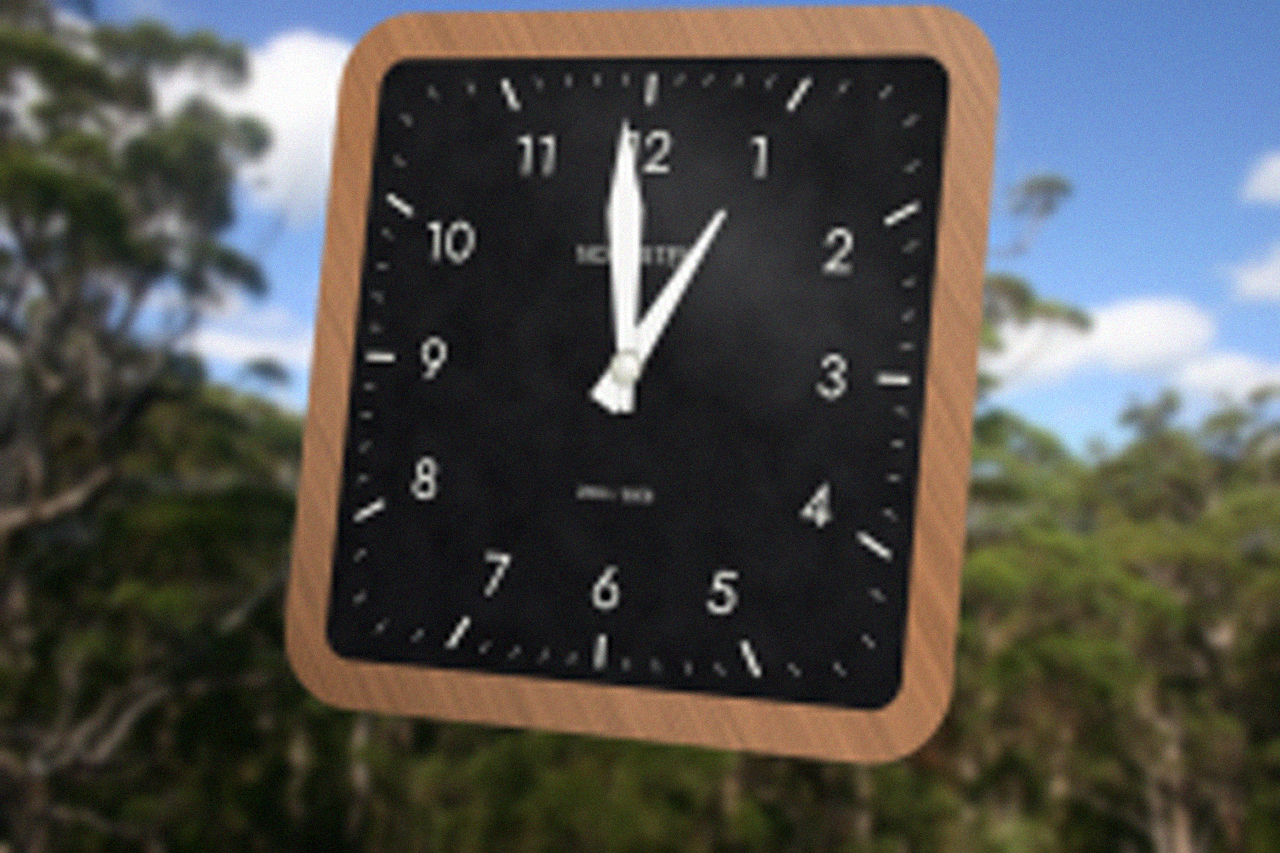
{"hour": 12, "minute": 59}
